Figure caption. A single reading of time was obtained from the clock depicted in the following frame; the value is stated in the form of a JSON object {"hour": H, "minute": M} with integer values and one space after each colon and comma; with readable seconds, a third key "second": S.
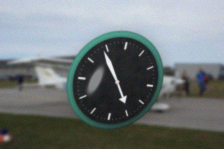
{"hour": 4, "minute": 54}
